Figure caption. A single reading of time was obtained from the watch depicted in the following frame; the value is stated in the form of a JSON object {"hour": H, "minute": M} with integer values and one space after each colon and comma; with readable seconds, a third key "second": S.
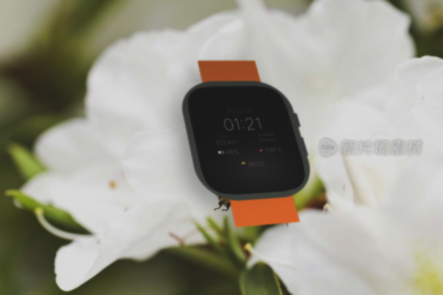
{"hour": 1, "minute": 21}
